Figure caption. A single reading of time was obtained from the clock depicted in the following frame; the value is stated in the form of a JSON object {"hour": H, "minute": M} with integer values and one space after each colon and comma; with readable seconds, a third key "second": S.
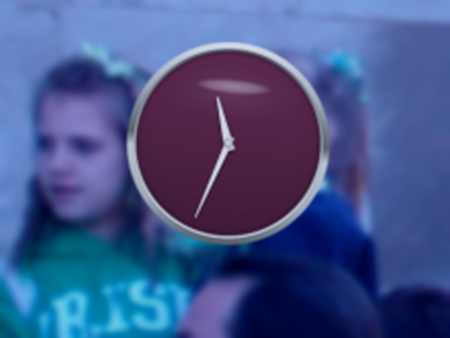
{"hour": 11, "minute": 34}
